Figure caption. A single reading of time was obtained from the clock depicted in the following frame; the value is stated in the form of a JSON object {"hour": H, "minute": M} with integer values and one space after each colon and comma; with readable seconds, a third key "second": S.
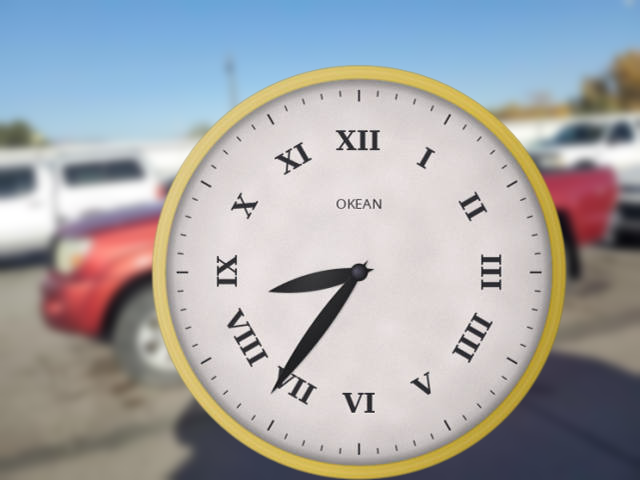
{"hour": 8, "minute": 36}
